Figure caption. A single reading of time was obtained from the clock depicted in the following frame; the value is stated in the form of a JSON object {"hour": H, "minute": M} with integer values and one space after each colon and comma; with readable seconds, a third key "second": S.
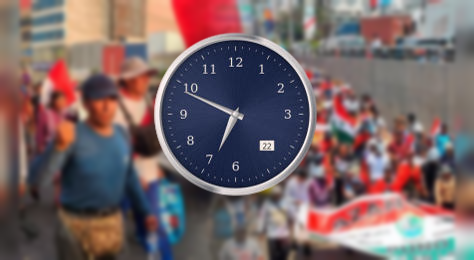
{"hour": 6, "minute": 49}
